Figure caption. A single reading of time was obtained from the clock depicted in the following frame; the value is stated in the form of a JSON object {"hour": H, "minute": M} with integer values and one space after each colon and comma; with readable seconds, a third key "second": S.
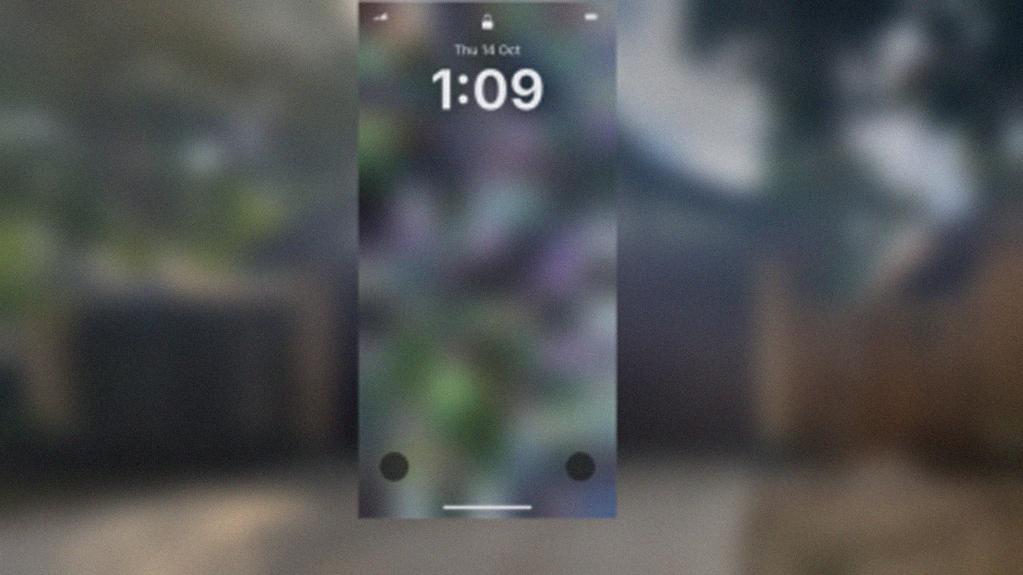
{"hour": 1, "minute": 9}
